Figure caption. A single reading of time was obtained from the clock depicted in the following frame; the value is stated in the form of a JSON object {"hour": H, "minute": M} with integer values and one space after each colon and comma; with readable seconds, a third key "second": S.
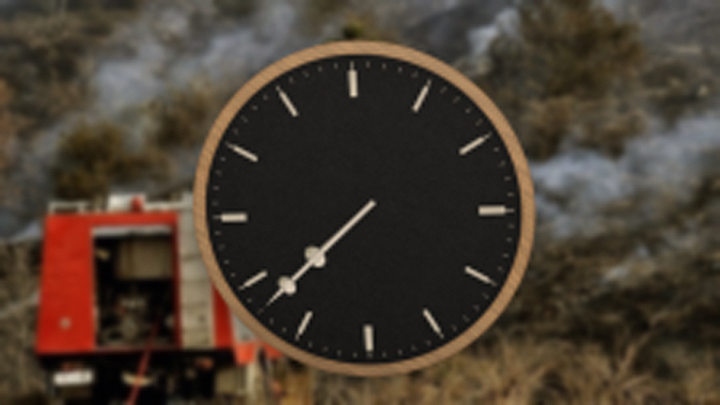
{"hour": 7, "minute": 38}
